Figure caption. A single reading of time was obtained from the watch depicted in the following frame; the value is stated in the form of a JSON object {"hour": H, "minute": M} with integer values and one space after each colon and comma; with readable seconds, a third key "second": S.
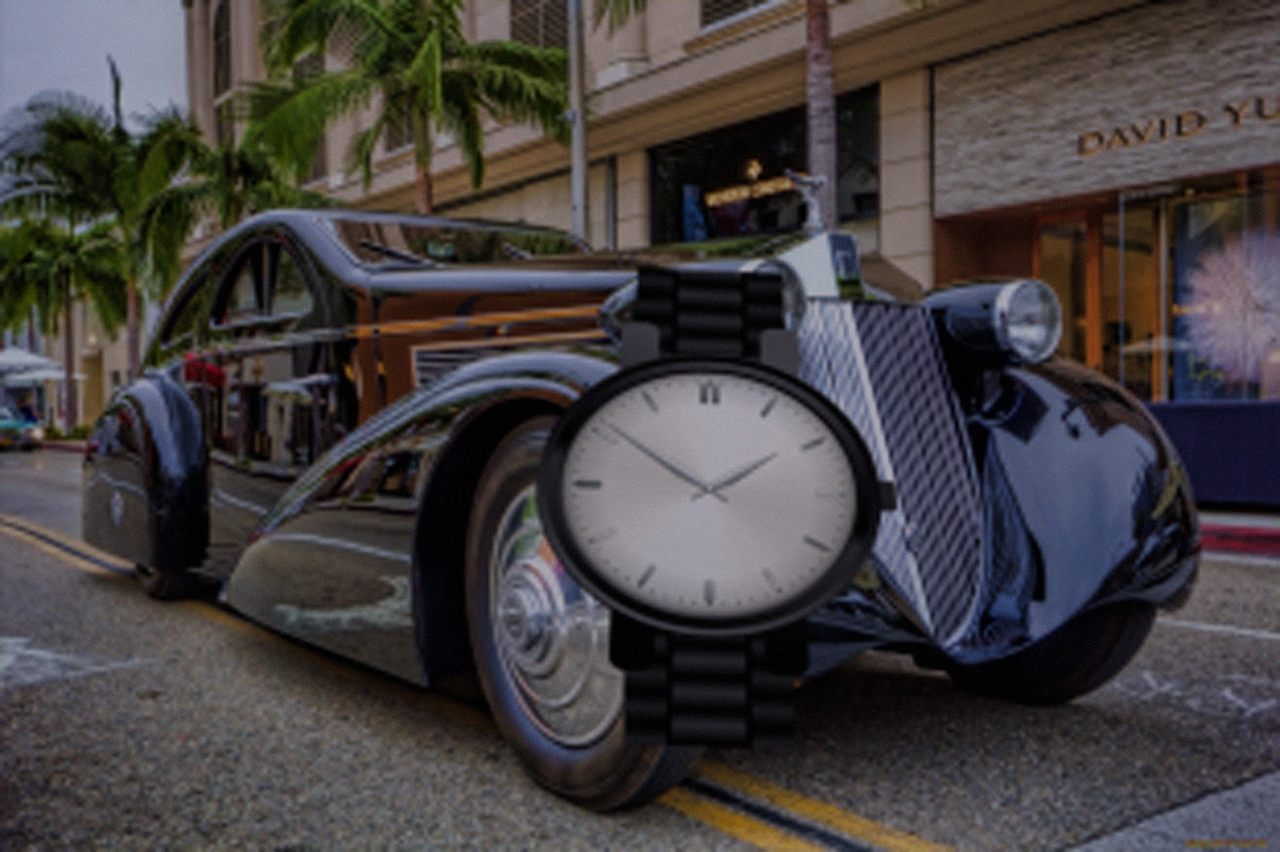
{"hour": 1, "minute": 51}
